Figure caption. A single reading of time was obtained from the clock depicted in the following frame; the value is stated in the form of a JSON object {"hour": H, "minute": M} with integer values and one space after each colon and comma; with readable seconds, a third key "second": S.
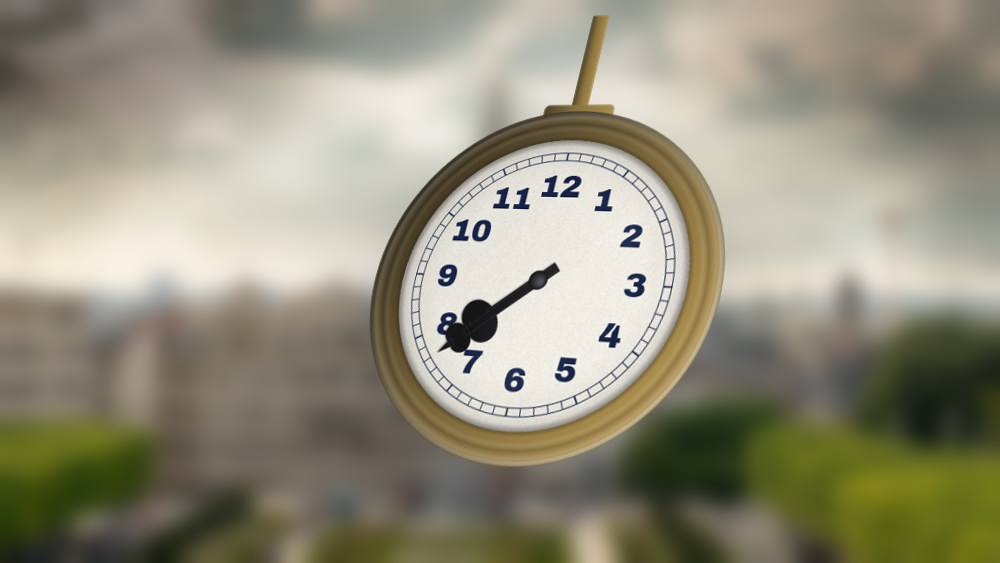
{"hour": 7, "minute": 38}
